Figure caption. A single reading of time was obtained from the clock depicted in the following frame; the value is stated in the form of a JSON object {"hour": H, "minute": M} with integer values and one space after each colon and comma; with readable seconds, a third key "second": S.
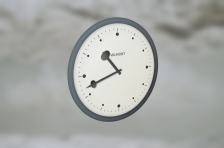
{"hour": 10, "minute": 42}
